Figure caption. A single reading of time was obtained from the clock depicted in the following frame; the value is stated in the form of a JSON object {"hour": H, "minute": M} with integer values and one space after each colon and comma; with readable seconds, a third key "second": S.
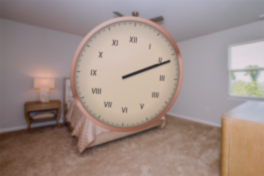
{"hour": 2, "minute": 11}
